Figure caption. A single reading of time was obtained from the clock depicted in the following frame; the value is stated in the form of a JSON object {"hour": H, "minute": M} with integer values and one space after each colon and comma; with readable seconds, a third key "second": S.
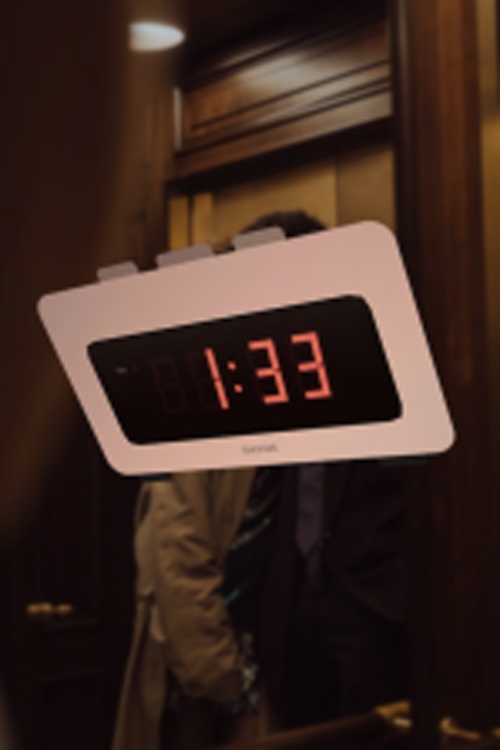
{"hour": 1, "minute": 33}
